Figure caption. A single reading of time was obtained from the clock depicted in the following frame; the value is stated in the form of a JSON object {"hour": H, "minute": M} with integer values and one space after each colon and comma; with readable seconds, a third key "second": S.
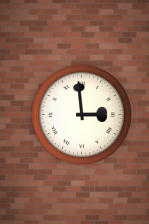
{"hour": 2, "minute": 59}
